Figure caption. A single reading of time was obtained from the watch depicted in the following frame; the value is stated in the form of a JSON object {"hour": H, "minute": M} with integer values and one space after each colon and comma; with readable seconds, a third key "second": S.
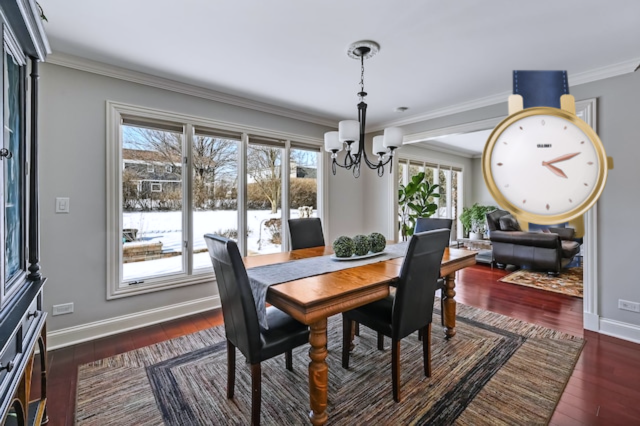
{"hour": 4, "minute": 12}
